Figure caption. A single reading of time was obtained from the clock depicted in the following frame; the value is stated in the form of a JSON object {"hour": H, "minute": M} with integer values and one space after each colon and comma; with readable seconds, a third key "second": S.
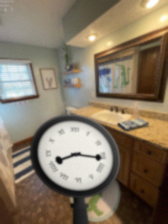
{"hour": 8, "minute": 16}
